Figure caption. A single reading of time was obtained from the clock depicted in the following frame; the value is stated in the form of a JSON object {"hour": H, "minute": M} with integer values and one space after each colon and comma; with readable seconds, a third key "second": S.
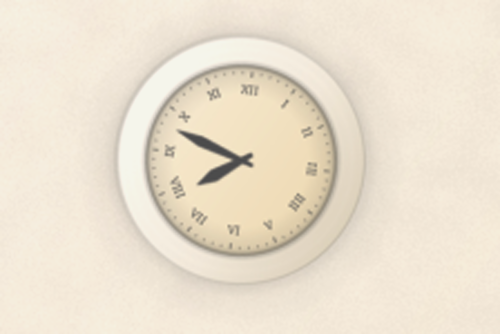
{"hour": 7, "minute": 48}
